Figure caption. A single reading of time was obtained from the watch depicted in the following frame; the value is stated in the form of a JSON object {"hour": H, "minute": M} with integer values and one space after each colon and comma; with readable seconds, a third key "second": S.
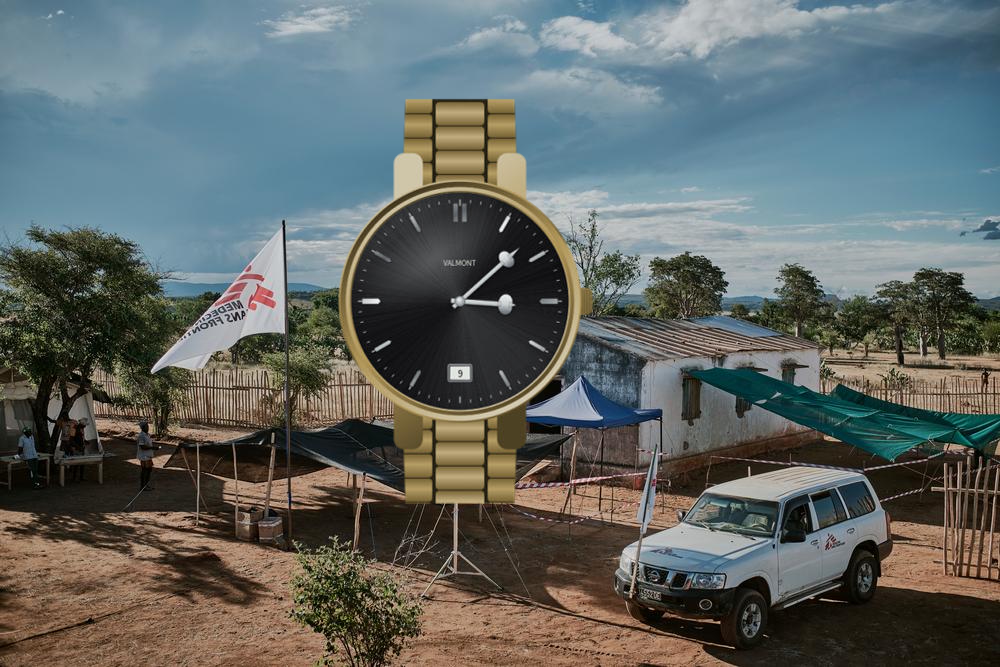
{"hour": 3, "minute": 8}
